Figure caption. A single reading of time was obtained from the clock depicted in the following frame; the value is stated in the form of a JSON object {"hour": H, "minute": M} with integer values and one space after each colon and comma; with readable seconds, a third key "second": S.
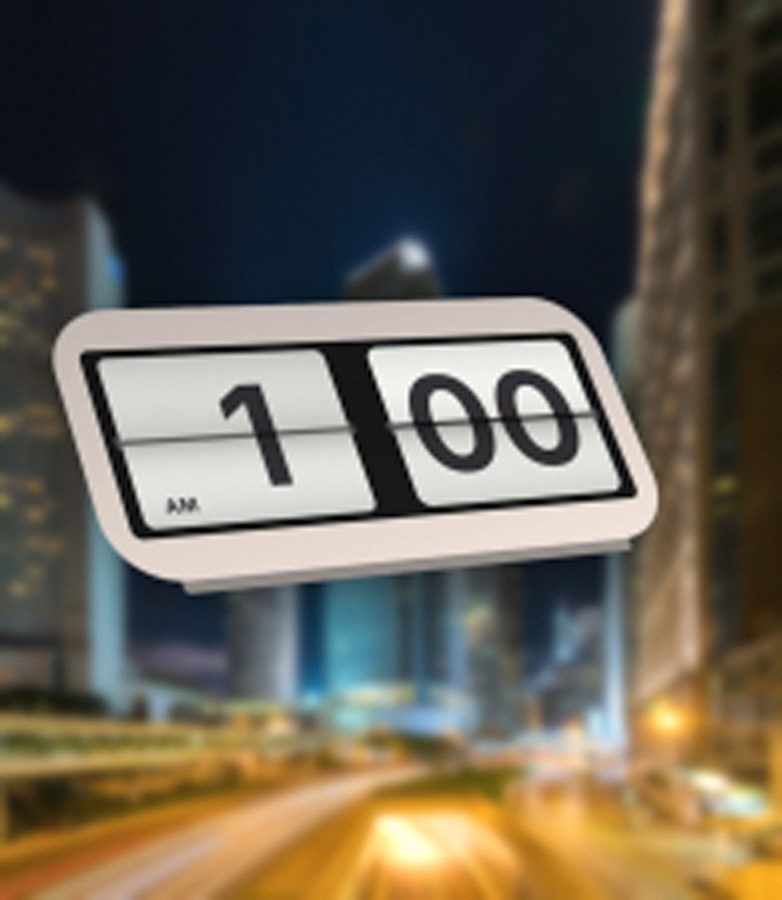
{"hour": 1, "minute": 0}
